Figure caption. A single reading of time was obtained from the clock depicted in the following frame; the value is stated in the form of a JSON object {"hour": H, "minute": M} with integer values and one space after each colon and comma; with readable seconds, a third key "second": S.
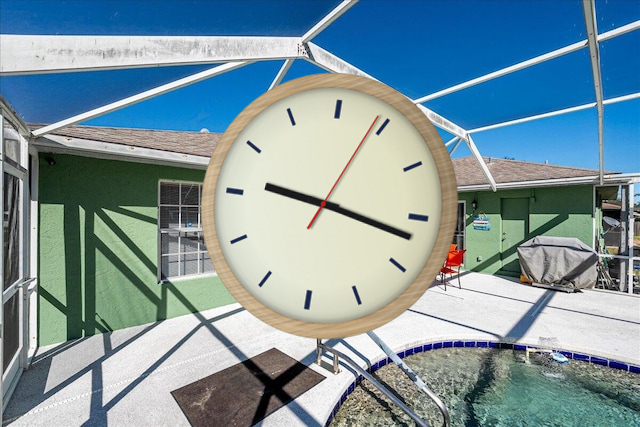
{"hour": 9, "minute": 17, "second": 4}
